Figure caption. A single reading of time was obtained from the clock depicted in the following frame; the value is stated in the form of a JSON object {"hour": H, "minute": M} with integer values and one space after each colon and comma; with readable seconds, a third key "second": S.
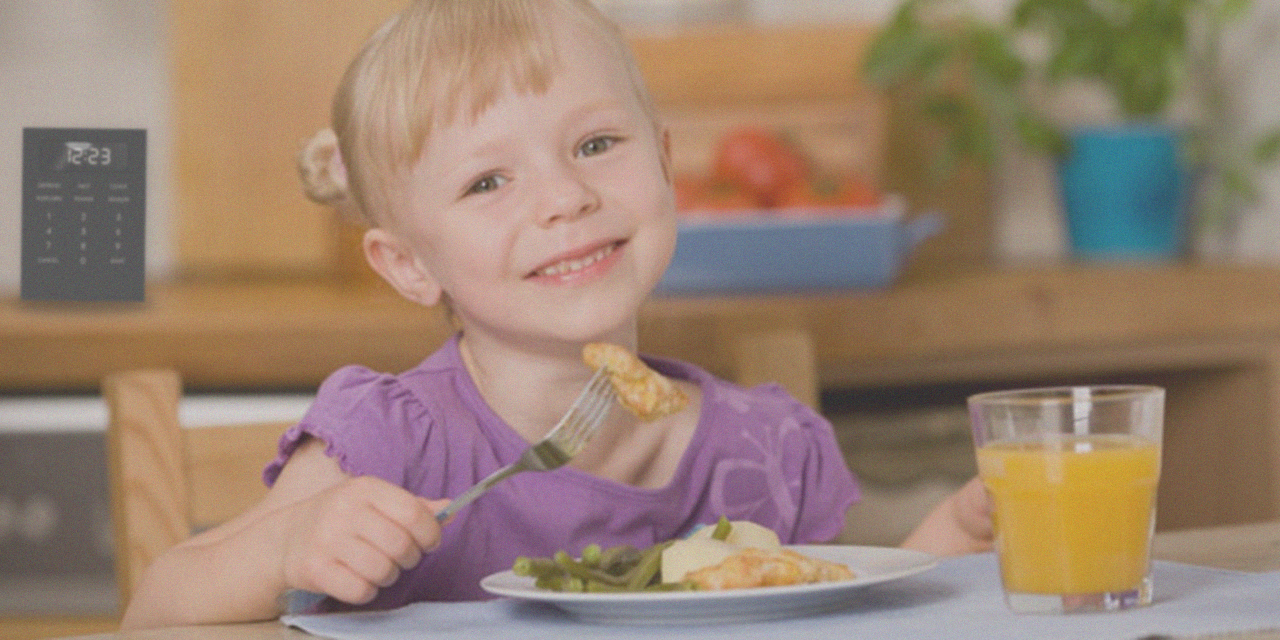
{"hour": 12, "minute": 23}
